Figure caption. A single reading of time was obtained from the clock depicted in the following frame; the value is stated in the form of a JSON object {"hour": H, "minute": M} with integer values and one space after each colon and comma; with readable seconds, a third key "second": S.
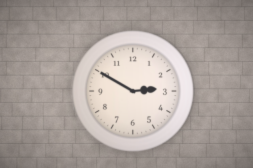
{"hour": 2, "minute": 50}
